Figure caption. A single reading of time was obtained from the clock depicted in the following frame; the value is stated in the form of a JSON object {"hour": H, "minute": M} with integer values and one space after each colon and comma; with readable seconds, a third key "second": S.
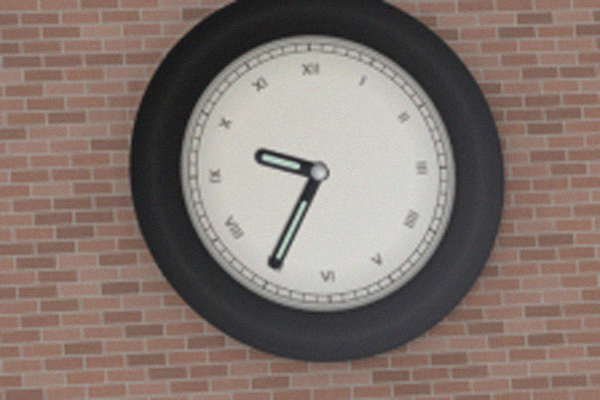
{"hour": 9, "minute": 35}
